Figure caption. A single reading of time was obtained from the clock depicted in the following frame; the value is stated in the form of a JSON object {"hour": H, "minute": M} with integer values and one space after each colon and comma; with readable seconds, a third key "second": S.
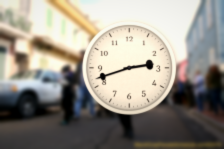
{"hour": 2, "minute": 42}
